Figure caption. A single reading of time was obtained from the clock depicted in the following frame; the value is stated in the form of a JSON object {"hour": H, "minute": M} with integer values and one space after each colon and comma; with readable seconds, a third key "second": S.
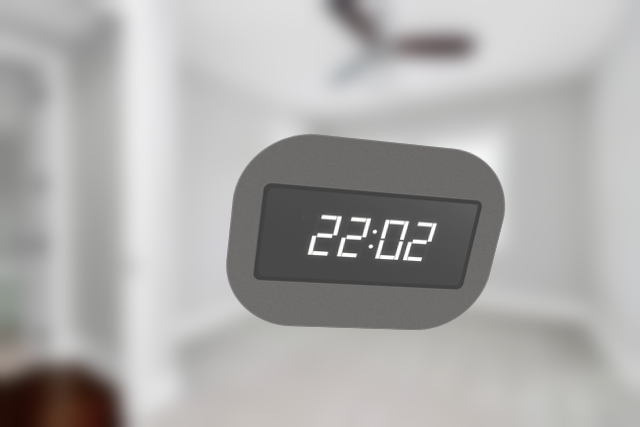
{"hour": 22, "minute": 2}
